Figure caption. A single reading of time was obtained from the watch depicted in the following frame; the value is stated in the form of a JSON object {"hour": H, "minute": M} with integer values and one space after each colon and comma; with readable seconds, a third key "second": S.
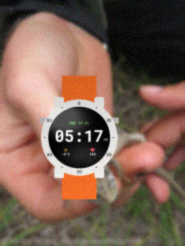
{"hour": 5, "minute": 17}
